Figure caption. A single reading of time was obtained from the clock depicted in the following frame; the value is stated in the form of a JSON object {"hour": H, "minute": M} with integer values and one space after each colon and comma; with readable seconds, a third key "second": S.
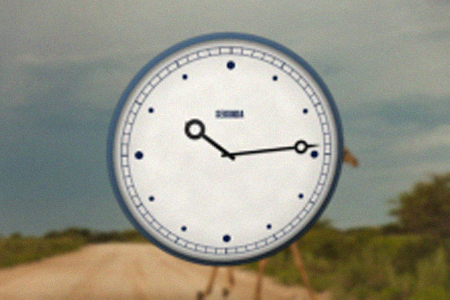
{"hour": 10, "minute": 14}
